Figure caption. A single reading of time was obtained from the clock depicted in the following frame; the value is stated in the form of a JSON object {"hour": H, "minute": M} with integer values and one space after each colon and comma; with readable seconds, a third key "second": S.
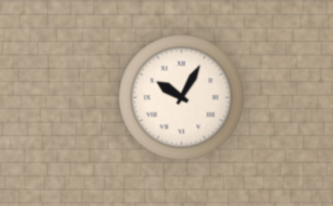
{"hour": 10, "minute": 5}
